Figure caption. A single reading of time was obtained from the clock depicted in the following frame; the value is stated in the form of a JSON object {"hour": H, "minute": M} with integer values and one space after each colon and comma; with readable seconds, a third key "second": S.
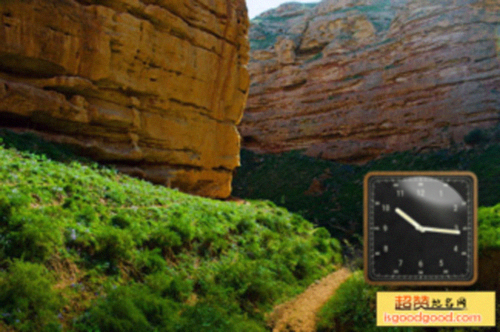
{"hour": 10, "minute": 16}
